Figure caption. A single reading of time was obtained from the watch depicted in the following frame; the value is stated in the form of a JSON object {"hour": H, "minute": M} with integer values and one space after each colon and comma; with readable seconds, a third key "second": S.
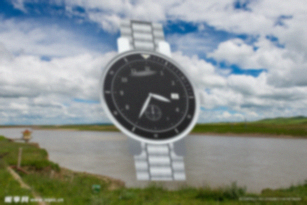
{"hour": 3, "minute": 35}
